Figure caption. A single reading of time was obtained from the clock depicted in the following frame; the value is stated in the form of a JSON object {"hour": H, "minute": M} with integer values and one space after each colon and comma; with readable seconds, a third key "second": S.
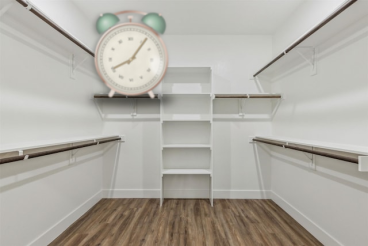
{"hour": 8, "minute": 6}
